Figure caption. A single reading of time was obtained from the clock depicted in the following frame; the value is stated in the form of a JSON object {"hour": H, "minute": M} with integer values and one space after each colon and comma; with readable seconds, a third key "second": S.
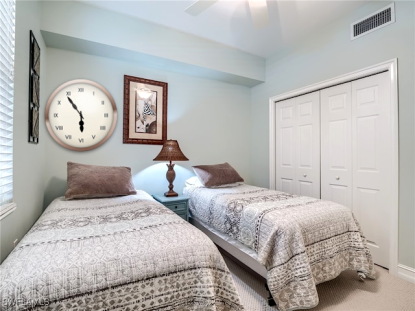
{"hour": 5, "minute": 54}
